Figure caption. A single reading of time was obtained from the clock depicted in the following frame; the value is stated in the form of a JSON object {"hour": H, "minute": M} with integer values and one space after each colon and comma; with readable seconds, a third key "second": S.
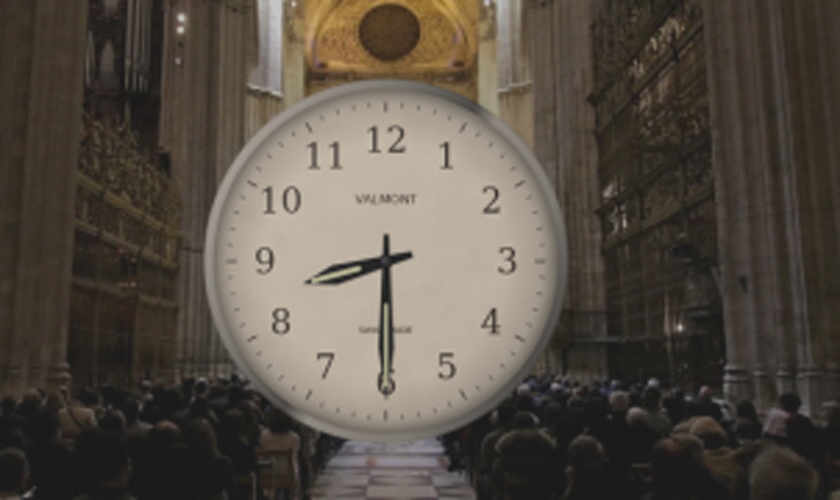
{"hour": 8, "minute": 30}
